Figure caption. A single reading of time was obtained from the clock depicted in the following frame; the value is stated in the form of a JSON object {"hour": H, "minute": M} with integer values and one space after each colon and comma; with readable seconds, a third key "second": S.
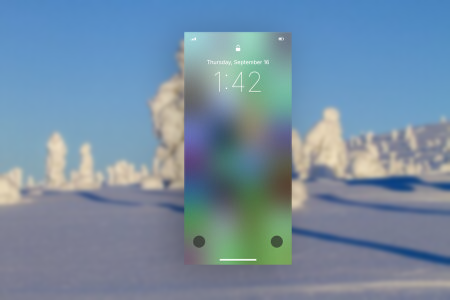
{"hour": 1, "minute": 42}
